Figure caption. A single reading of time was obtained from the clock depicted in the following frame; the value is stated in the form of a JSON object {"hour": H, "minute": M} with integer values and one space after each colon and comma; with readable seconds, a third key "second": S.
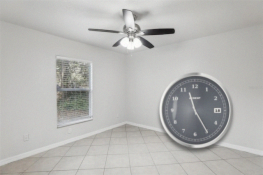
{"hour": 11, "minute": 25}
